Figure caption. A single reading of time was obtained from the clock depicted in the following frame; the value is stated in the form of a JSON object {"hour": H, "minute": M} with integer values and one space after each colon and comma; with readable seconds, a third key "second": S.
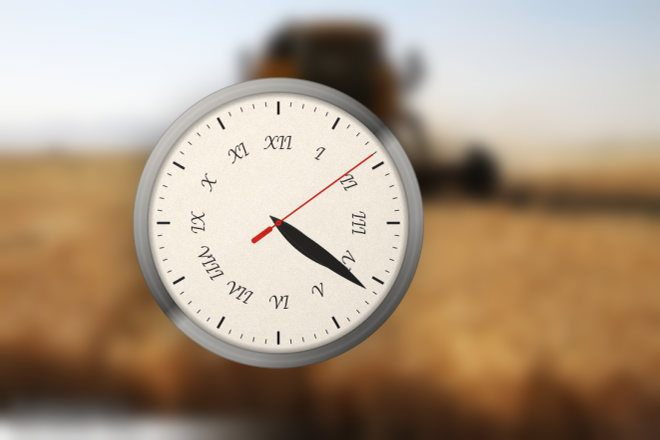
{"hour": 4, "minute": 21, "second": 9}
